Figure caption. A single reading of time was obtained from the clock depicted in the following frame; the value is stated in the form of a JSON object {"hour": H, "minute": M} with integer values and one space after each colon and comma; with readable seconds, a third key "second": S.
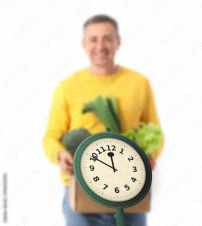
{"hour": 11, "minute": 50}
